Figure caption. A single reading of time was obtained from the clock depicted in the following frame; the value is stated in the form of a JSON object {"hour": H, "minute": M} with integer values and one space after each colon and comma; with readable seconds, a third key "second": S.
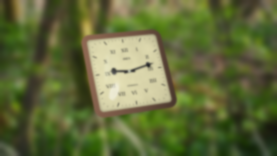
{"hour": 9, "minute": 13}
